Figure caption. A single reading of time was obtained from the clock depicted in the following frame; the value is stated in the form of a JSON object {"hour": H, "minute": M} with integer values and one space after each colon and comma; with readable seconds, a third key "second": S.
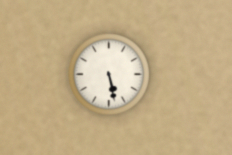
{"hour": 5, "minute": 28}
